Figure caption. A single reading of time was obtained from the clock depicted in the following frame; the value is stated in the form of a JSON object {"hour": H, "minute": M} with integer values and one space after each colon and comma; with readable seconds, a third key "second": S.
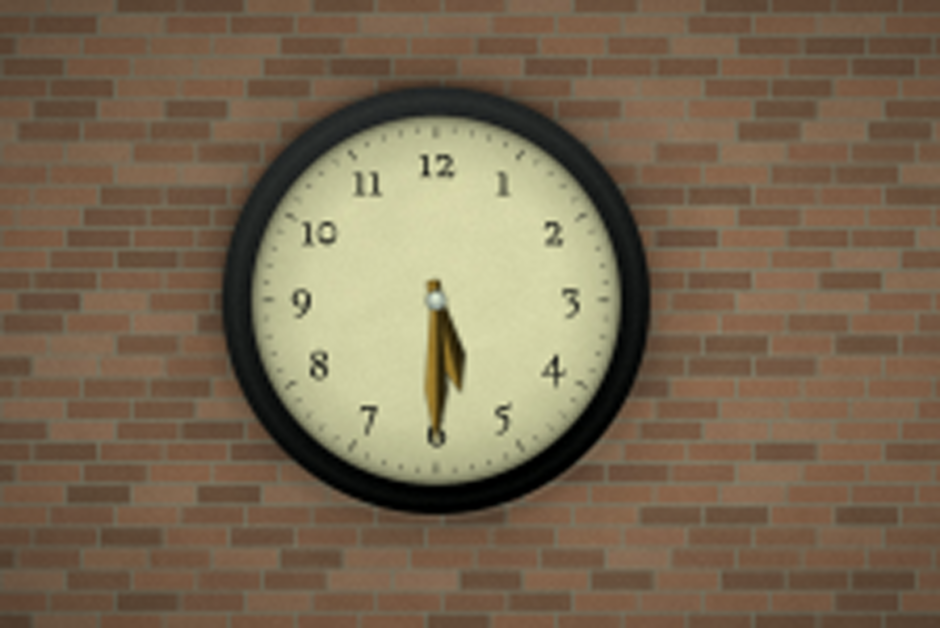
{"hour": 5, "minute": 30}
